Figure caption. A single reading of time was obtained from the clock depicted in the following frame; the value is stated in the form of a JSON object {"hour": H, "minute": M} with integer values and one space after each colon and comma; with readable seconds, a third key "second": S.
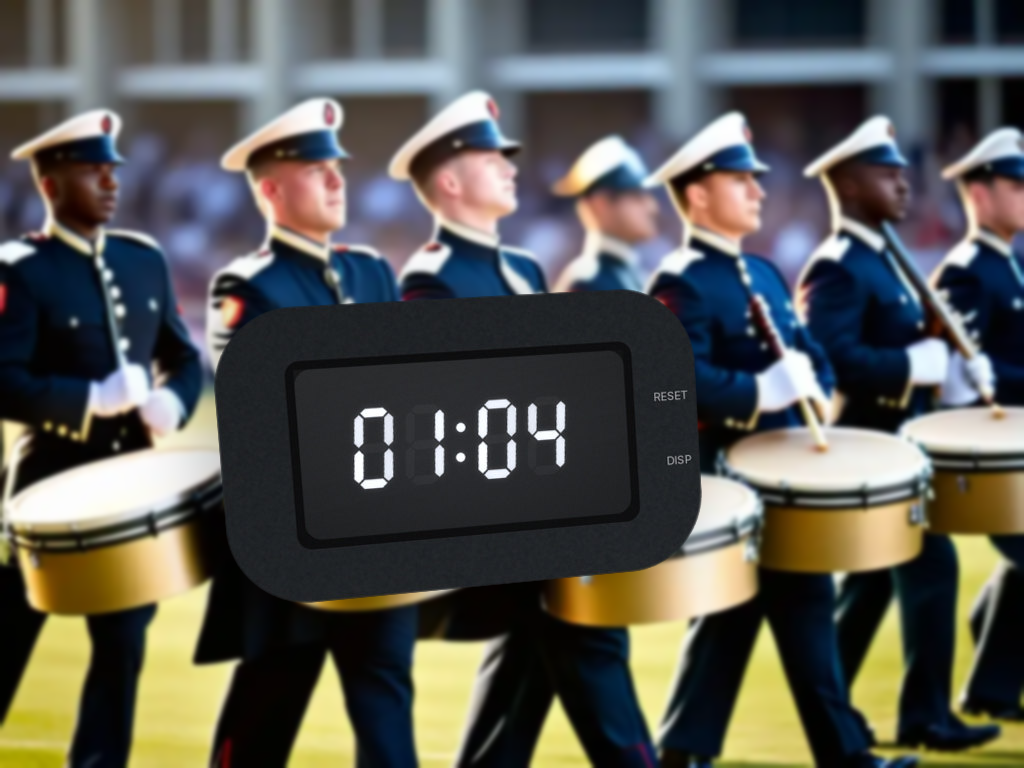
{"hour": 1, "minute": 4}
